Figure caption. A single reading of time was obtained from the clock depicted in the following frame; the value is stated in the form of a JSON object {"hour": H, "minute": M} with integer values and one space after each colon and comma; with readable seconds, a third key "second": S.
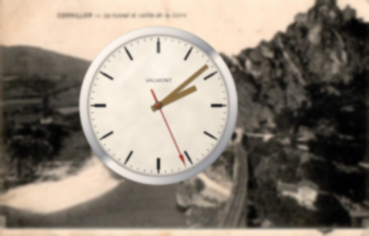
{"hour": 2, "minute": 8, "second": 26}
